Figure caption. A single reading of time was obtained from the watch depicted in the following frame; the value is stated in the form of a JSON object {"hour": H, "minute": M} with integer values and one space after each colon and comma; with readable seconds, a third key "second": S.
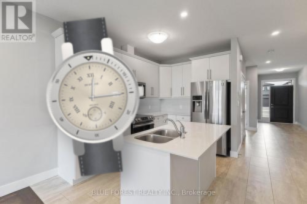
{"hour": 12, "minute": 15}
